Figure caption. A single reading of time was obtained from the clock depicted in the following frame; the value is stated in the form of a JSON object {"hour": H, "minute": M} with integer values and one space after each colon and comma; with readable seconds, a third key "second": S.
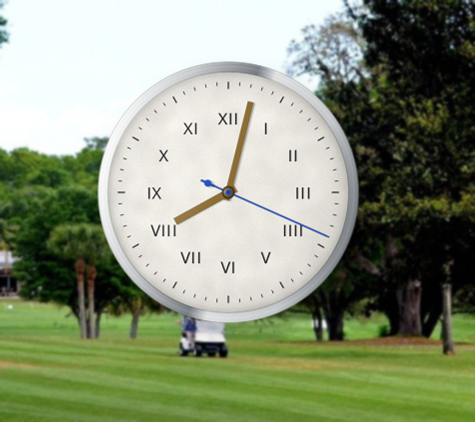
{"hour": 8, "minute": 2, "second": 19}
